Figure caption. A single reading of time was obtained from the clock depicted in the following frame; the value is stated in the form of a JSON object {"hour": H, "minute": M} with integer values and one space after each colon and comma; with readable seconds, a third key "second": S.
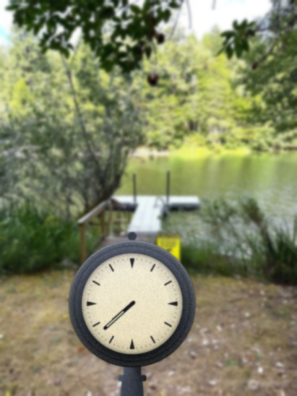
{"hour": 7, "minute": 38}
